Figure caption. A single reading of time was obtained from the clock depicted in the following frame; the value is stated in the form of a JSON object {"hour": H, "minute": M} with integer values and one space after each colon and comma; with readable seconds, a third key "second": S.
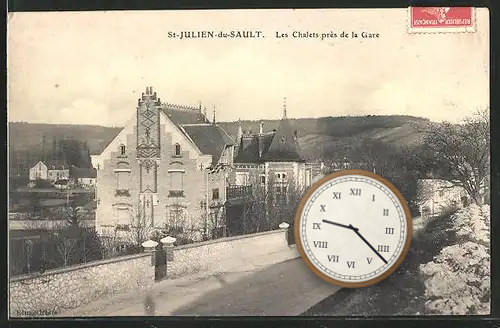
{"hour": 9, "minute": 22}
